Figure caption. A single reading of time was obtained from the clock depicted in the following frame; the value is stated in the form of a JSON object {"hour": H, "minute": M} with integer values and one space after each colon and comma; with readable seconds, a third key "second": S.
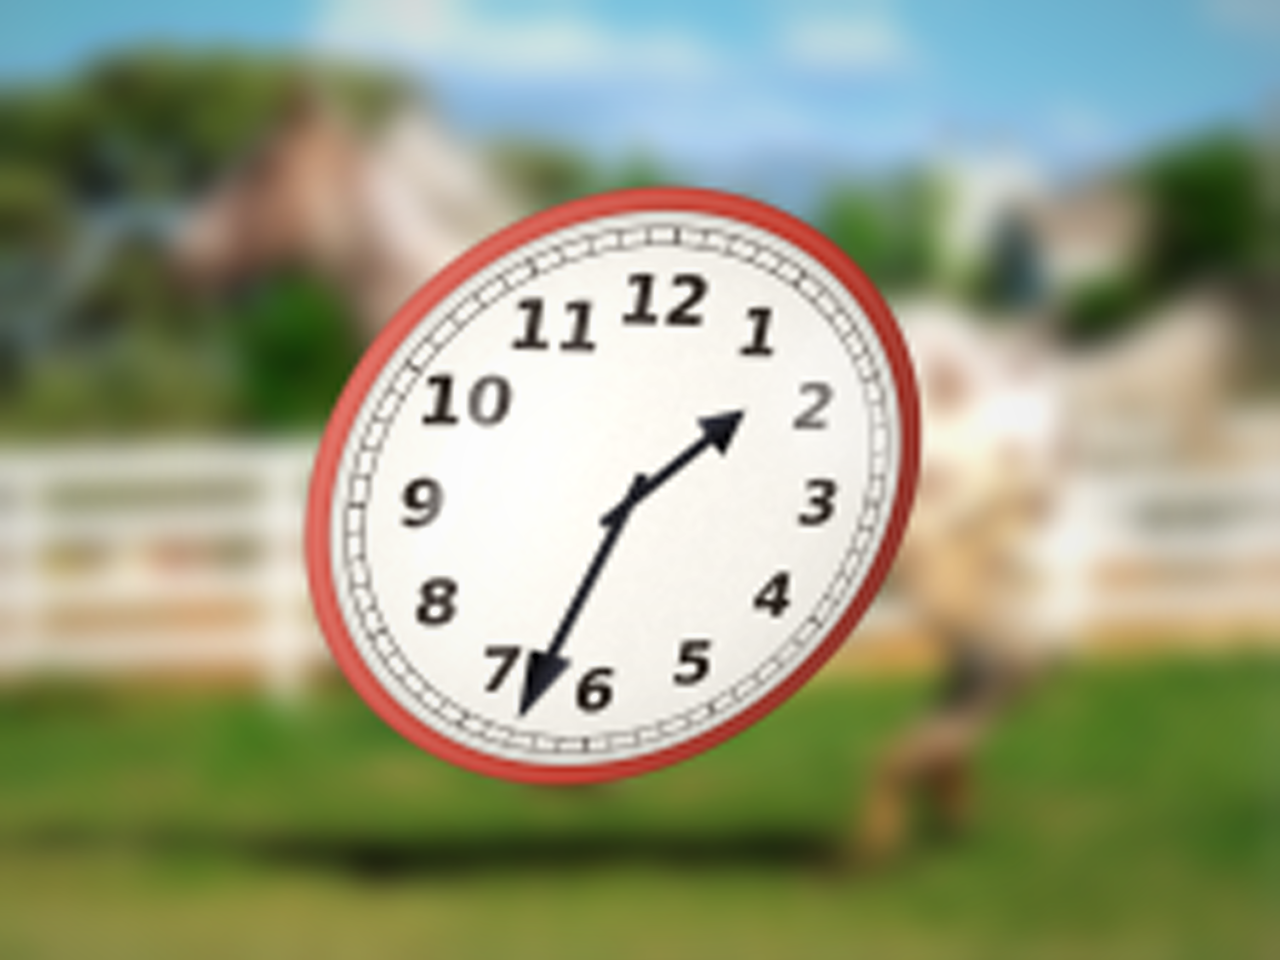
{"hour": 1, "minute": 33}
